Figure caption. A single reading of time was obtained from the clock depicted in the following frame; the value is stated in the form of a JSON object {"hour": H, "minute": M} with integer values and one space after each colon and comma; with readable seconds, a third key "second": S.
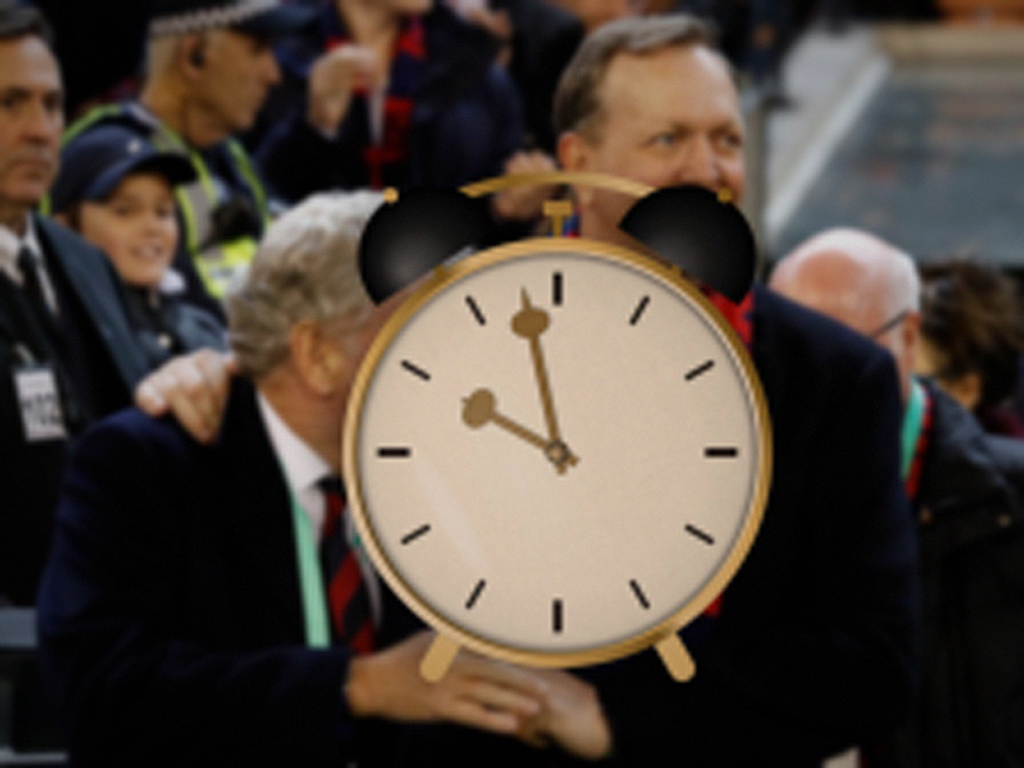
{"hour": 9, "minute": 58}
